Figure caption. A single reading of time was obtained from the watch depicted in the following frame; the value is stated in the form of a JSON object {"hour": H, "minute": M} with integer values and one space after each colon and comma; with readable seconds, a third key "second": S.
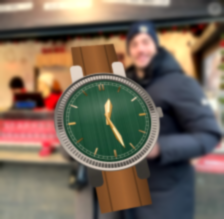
{"hour": 12, "minute": 27}
